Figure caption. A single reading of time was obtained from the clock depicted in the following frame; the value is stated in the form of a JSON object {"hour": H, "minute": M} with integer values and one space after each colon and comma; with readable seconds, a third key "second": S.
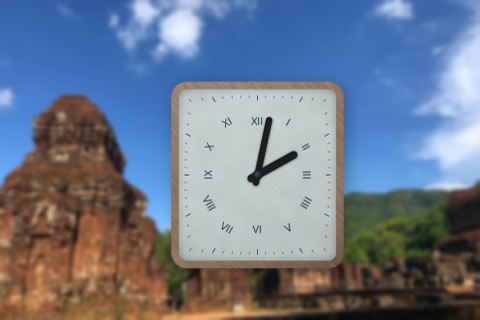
{"hour": 2, "minute": 2}
